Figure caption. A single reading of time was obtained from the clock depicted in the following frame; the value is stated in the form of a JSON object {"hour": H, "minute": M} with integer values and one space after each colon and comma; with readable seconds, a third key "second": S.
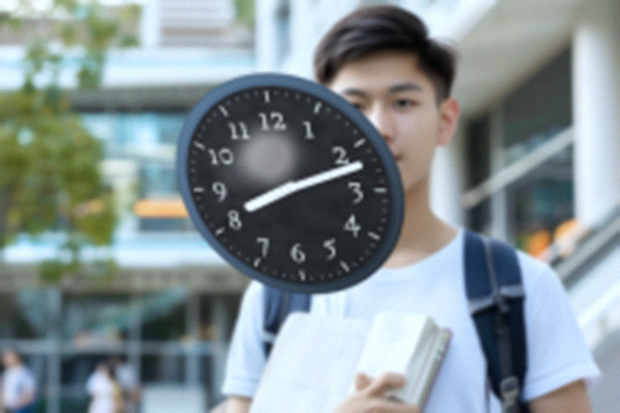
{"hour": 8, "minute": 12}
